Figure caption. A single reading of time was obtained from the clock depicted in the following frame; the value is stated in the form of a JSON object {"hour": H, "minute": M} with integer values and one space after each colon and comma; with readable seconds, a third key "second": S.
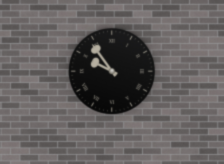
{"hour": 9, "minute": 54}
